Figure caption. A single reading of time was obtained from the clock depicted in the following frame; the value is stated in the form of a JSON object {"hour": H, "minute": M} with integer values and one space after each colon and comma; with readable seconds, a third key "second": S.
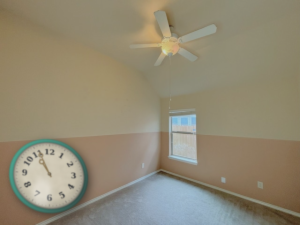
{"hour": 10, "minute": 56}
